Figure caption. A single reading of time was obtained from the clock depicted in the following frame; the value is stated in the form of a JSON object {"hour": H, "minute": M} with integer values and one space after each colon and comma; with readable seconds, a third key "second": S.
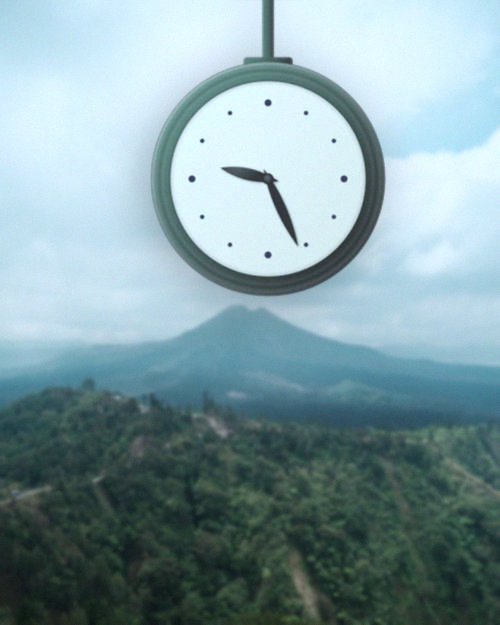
{"hour": 9, "minute": 26}
